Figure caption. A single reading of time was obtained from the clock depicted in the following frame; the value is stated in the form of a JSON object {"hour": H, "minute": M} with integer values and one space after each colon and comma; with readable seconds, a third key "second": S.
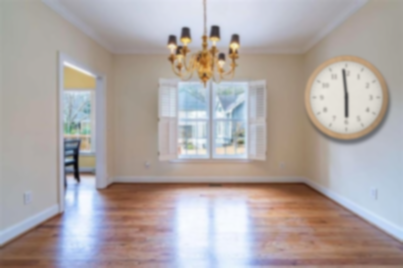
{"hour": 5, "minute": 59}
